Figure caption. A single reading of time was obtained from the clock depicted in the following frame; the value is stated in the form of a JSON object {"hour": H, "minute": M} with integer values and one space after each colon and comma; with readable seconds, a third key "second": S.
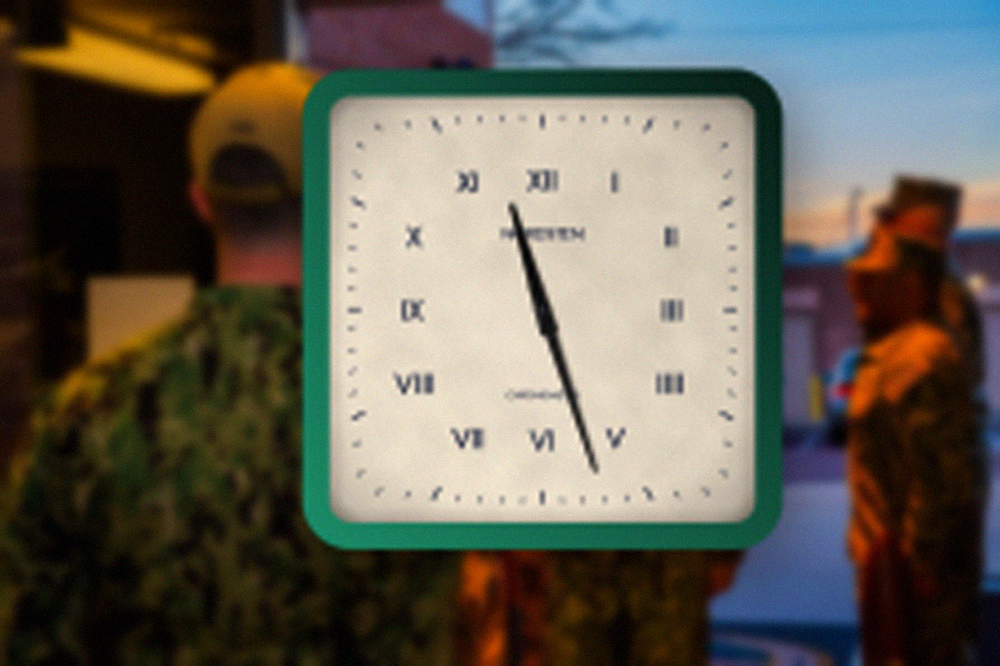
{"hour": 11, "minute": 27}
